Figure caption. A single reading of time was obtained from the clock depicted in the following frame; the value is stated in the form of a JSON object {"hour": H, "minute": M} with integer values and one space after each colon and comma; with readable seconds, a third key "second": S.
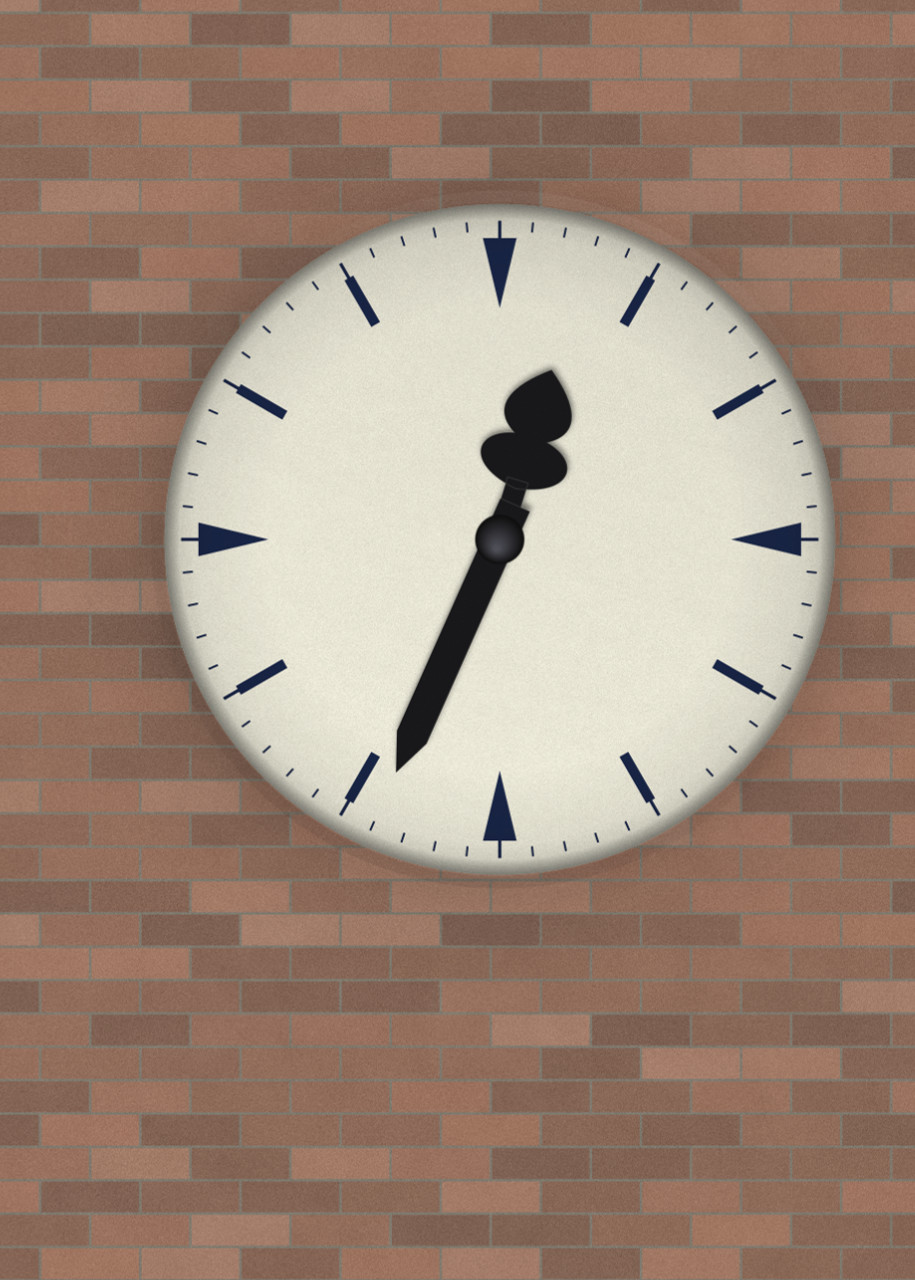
{"hour": 12, "minute": 34}
